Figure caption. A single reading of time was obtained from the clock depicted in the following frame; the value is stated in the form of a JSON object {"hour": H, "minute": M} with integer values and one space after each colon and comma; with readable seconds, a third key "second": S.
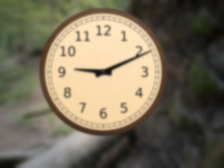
{"hour": 9, "minute": 11}
